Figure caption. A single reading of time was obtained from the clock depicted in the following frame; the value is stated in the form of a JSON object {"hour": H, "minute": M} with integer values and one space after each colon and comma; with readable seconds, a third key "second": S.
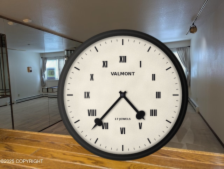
{"hour": 4, "minute": 37}
